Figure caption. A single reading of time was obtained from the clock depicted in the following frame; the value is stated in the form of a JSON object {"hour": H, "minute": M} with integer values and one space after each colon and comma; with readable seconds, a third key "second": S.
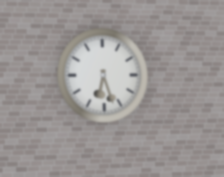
{"hour": 6, "minute": 27}
